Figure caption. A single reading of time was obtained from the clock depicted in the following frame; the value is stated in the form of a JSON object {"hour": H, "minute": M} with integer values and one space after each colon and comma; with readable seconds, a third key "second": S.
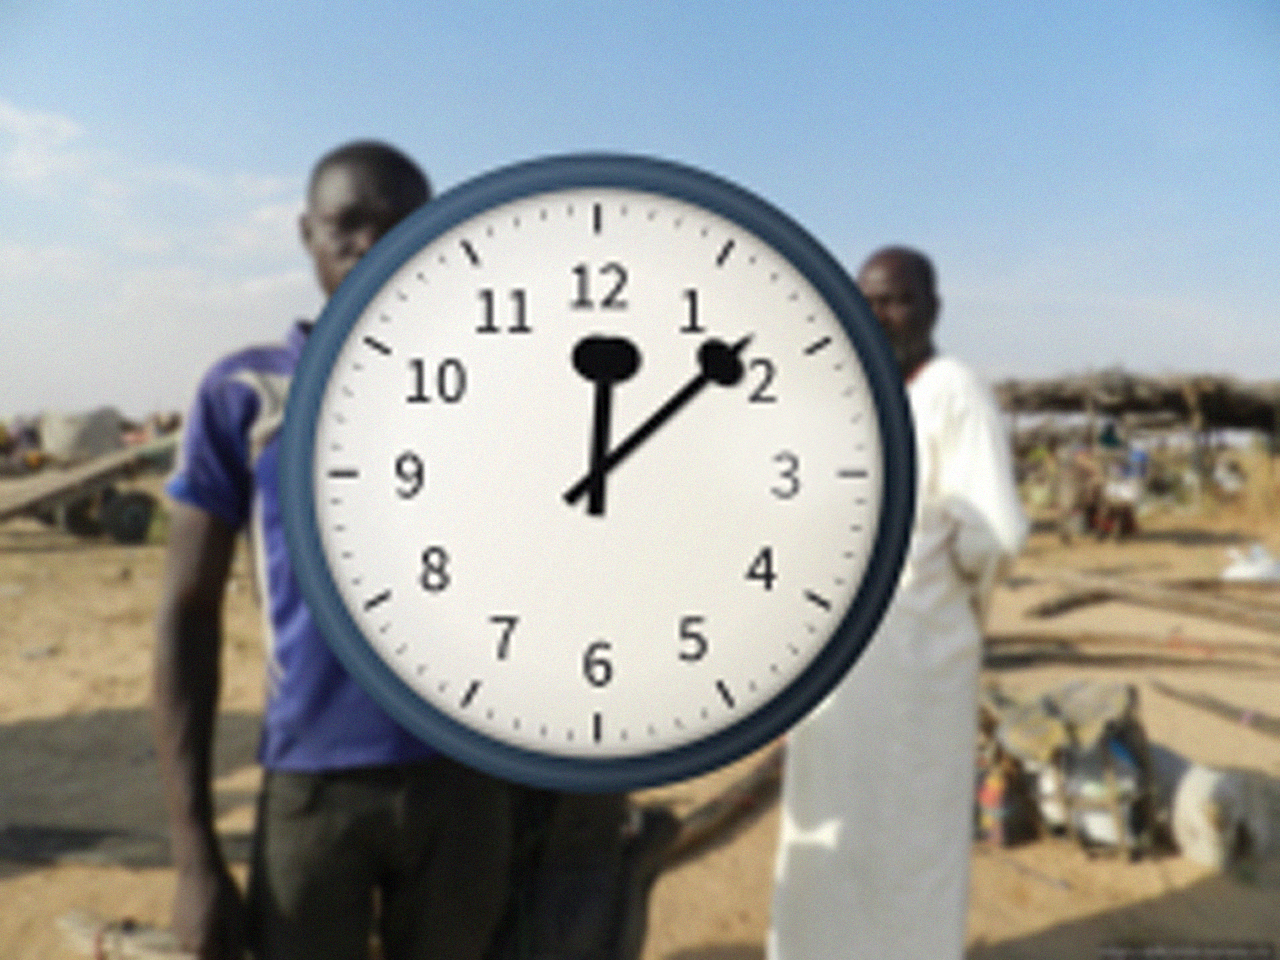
{"hour": 12, "minute": 8}
